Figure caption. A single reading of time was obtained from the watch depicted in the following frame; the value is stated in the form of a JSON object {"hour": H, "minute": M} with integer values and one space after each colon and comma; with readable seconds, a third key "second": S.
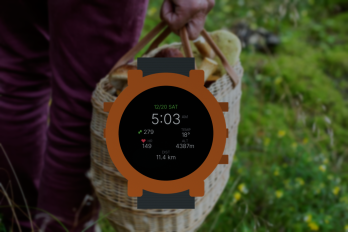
{"hour": 5, "minute": 3}
